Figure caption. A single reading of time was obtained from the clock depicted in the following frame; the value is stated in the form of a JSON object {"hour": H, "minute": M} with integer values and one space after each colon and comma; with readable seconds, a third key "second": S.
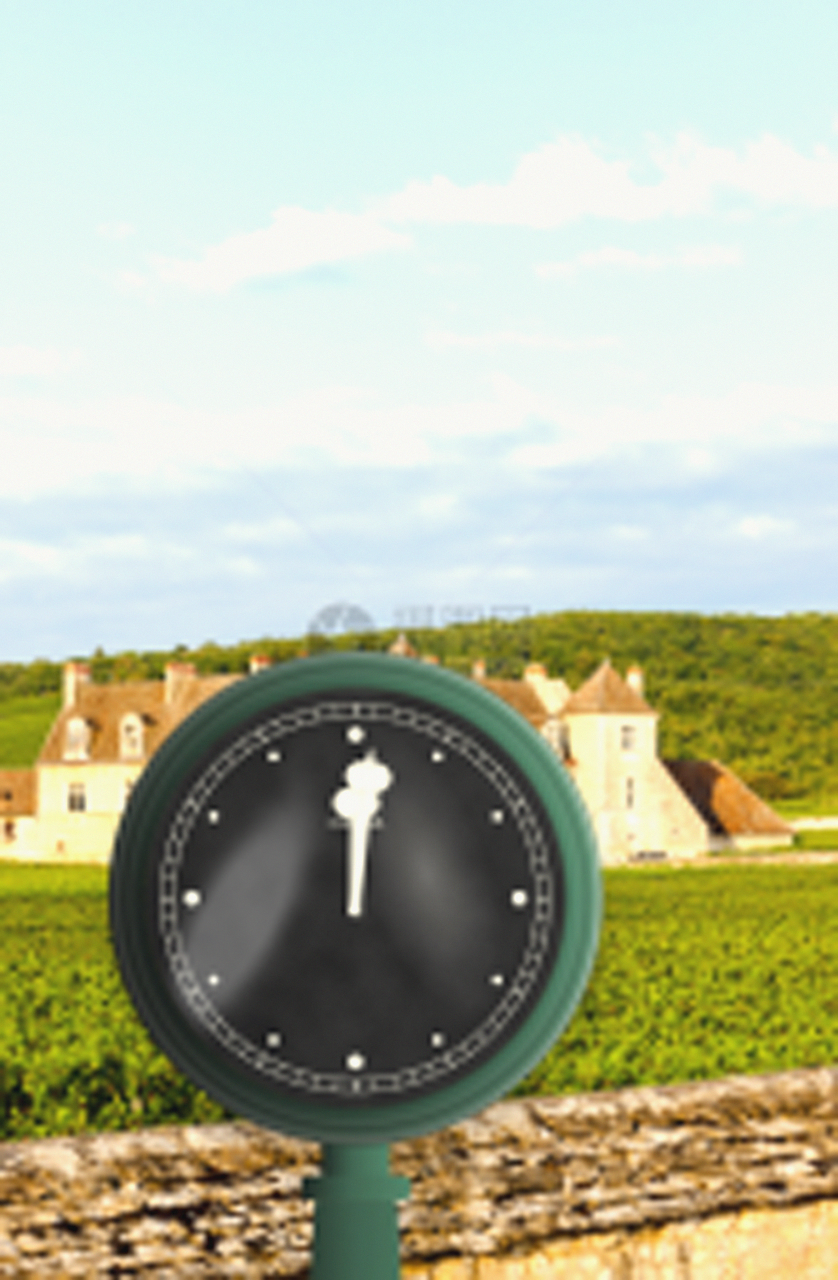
{"hour": 12, "minute": 1}
